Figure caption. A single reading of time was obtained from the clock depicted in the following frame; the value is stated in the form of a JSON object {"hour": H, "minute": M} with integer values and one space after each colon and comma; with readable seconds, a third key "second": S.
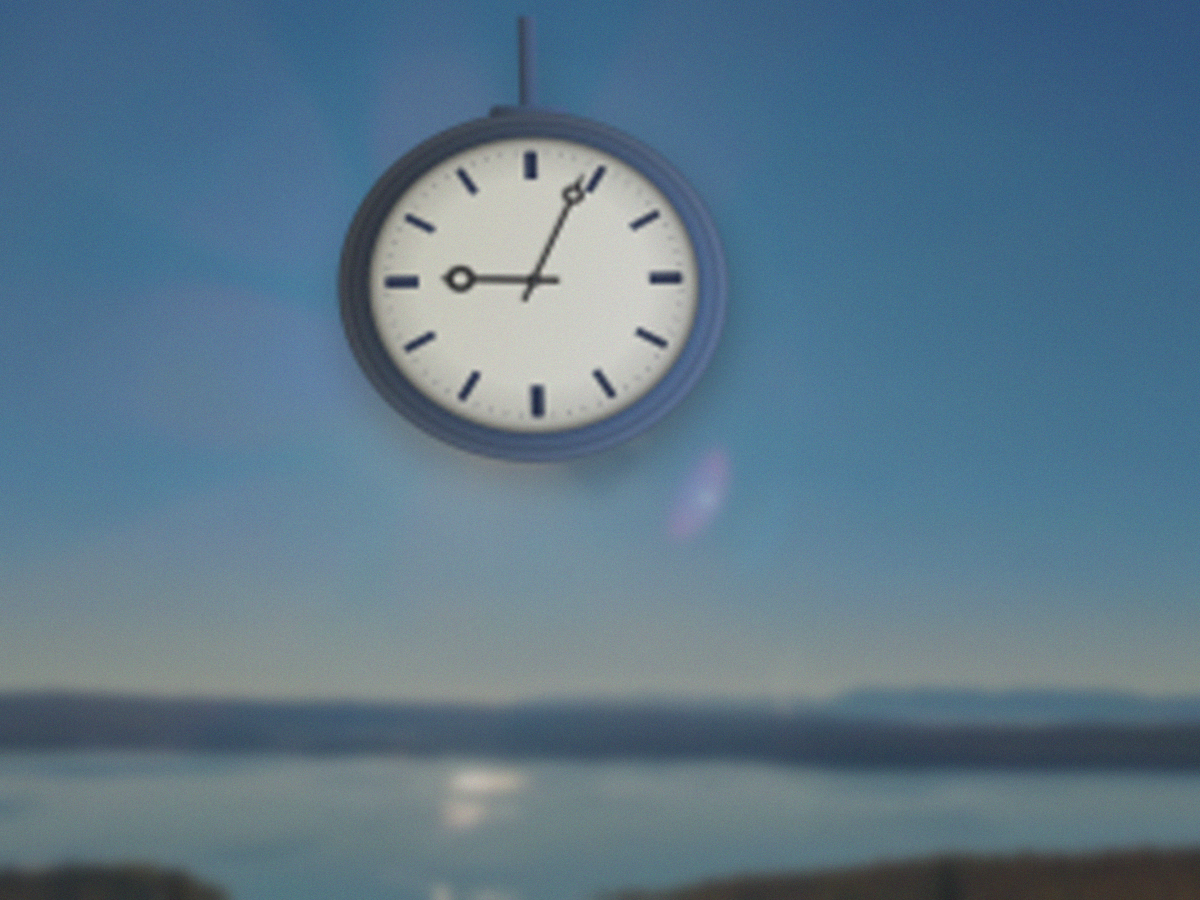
{"hour": 9, "minute": 4}
